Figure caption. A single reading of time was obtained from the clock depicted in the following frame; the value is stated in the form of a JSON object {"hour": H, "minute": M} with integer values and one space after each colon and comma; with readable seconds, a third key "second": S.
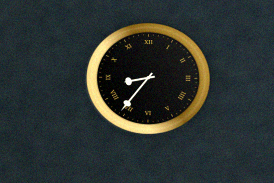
{"hour": 8, "minute": 36}
